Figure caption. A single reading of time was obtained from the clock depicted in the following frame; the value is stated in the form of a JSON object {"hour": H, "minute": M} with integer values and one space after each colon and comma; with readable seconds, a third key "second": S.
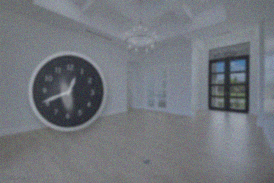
{"hour": 12, "minute": 41}
